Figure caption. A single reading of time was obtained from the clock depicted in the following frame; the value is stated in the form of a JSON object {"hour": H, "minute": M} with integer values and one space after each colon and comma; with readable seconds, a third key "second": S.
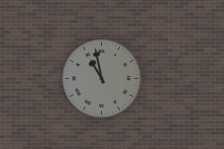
{"hour": 10, "minute": 58}
